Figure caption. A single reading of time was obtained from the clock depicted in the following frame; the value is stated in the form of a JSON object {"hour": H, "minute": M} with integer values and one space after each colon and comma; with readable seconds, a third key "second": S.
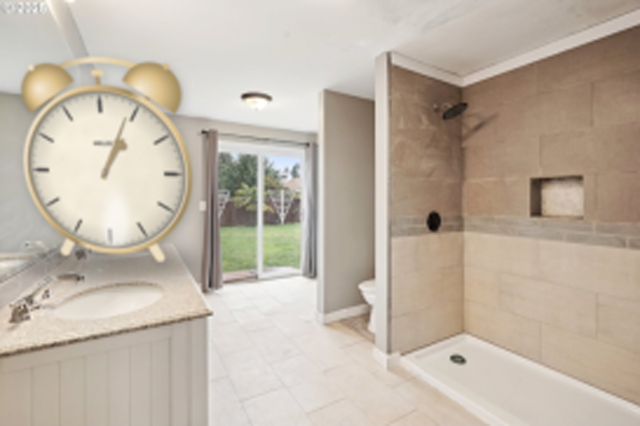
{"hour": 1, "minute": 4}
